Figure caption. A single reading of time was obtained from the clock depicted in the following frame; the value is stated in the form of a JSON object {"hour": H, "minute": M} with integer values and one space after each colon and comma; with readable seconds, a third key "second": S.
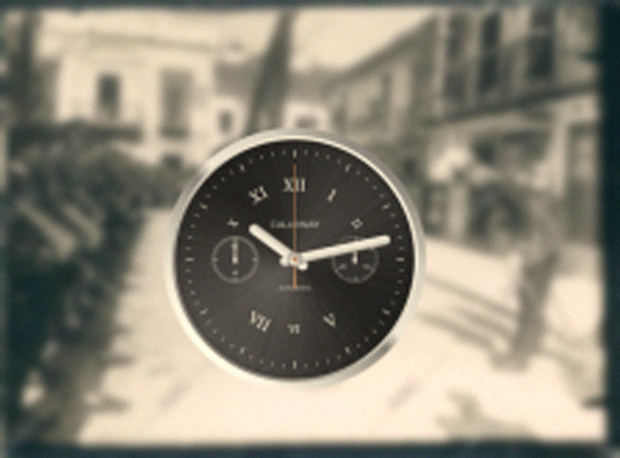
{"hour": 10, "minute": 13}
